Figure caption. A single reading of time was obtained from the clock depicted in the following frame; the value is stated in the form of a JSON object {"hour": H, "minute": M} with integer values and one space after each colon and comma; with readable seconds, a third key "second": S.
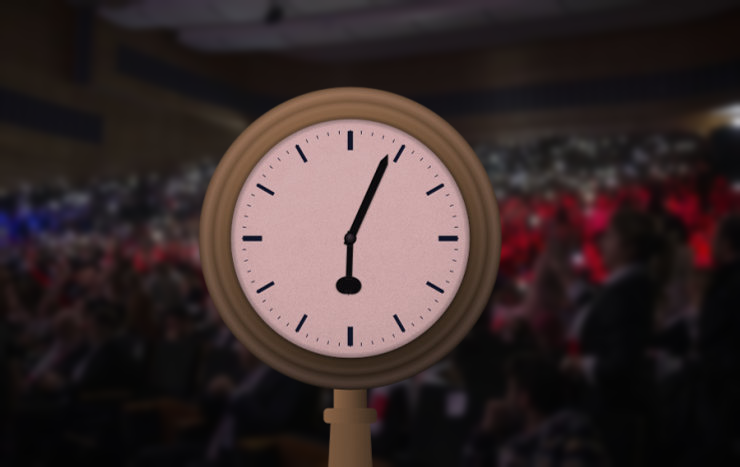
{"hour": 6, "minute": 4}
